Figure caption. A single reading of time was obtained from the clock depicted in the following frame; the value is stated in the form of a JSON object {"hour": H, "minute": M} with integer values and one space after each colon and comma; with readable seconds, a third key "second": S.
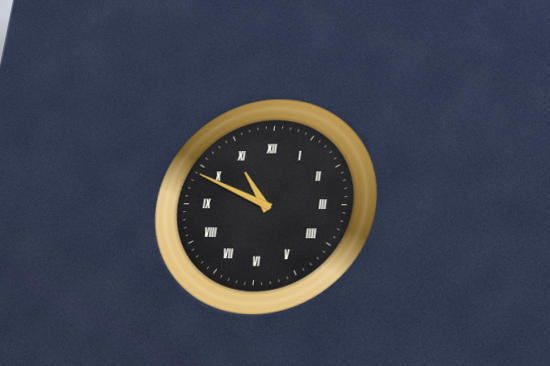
{"hour": 10, "minute": 49}
